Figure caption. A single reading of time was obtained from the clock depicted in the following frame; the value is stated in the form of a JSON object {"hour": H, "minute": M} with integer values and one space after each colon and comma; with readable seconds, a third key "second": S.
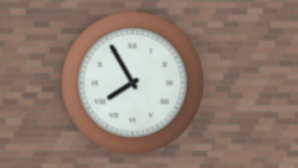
{"hour": 7, "minute": 55}
